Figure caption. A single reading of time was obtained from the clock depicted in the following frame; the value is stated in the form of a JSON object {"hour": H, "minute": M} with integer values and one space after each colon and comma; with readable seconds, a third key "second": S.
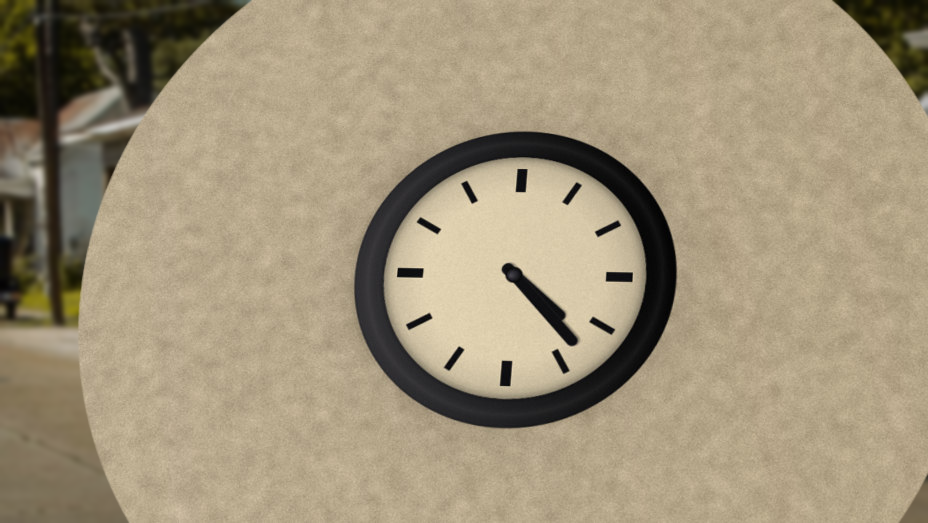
{"hour": 4, "minute": 23}
